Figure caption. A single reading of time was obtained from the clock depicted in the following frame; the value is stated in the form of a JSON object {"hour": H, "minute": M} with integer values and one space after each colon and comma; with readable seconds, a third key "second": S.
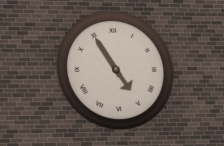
{"hour": 4, "minute": 55}
